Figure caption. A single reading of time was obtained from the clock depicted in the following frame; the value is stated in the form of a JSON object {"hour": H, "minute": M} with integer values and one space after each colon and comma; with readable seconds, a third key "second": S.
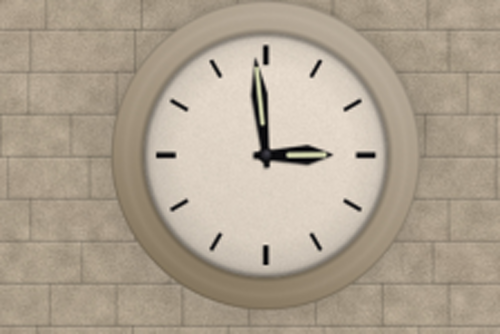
{"hour": 2, "minute": 59}
